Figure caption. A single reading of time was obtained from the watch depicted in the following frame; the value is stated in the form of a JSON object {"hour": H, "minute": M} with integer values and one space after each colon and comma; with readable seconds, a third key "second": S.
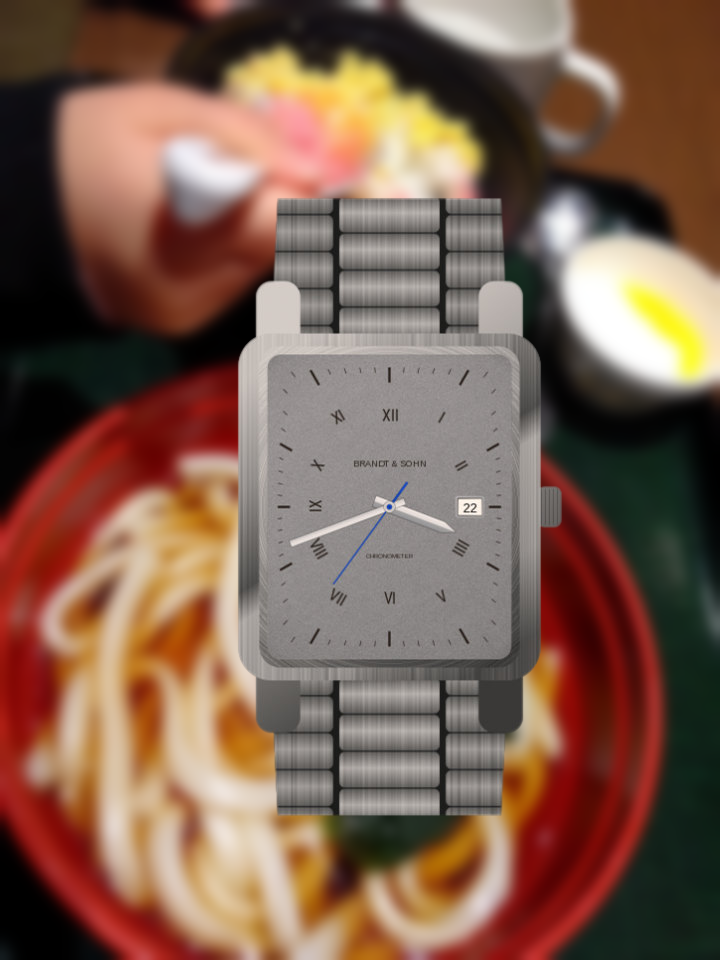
{"hour": 3, "minute": 41, "second": 36}
